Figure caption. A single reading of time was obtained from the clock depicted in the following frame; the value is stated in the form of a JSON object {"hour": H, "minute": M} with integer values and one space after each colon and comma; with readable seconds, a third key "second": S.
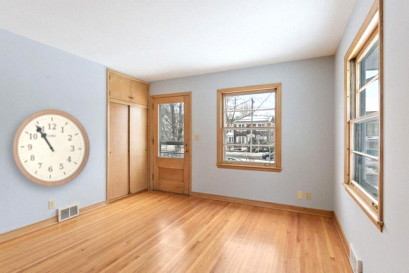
{"hour": 10, "minute": 54}
